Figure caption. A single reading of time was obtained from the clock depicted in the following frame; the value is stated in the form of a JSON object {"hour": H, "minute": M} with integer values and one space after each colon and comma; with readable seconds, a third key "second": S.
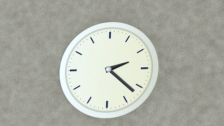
{"hour": 2, "minute": 22}
